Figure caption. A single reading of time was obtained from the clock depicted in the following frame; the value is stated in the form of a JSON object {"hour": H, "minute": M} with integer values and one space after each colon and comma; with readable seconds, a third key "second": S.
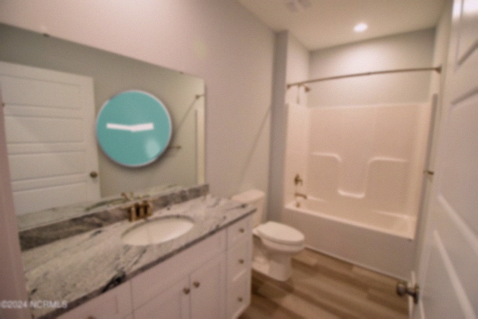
{"hour": 2, "minute": 46}
